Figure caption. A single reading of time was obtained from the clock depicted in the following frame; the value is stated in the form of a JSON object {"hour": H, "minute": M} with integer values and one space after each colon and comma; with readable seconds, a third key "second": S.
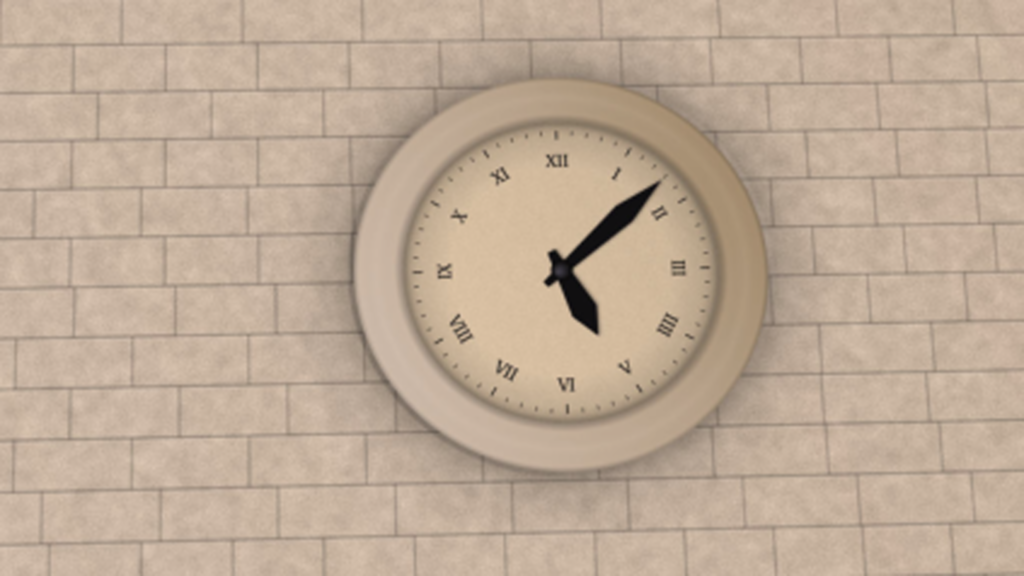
{"hour": 5, "minute": 8}
